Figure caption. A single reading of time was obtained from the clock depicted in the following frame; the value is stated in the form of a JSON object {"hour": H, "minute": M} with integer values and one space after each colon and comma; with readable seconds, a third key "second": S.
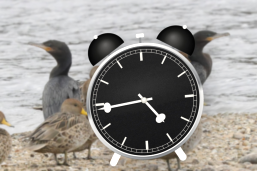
{"hour": 4, "minute": 44}
